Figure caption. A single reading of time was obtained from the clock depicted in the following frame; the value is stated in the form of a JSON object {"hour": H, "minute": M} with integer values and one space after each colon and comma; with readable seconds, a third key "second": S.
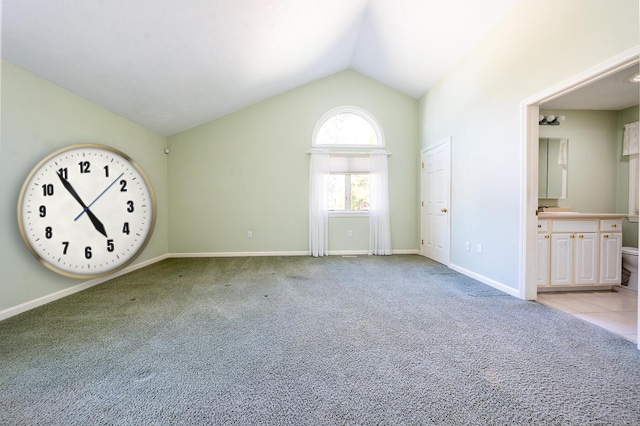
{"hour": 4, "minute": 54, "second": 8}
